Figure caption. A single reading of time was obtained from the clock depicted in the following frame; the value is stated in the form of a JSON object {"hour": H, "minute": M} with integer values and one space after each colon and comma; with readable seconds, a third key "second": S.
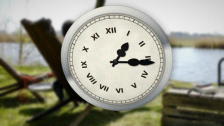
{"hour": 1, "minute": 16}
